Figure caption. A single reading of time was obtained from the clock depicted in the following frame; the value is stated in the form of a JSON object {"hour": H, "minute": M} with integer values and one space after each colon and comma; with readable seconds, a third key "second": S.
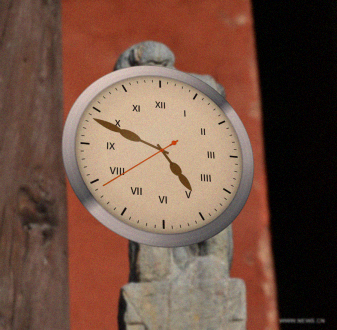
{"hour": 4, "minute": 48, "second": 39}
